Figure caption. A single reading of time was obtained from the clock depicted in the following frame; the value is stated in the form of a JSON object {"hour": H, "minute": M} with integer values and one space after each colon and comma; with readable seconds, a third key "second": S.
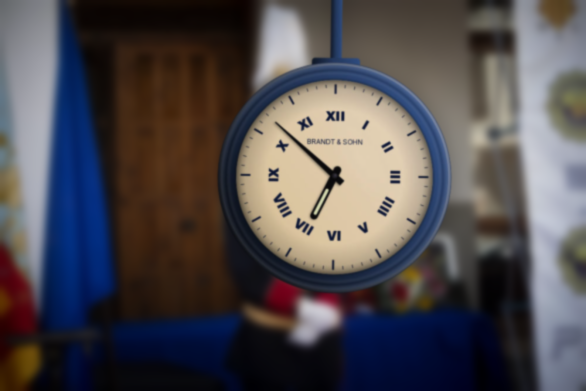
{"hour": 6, "minute": 52}
